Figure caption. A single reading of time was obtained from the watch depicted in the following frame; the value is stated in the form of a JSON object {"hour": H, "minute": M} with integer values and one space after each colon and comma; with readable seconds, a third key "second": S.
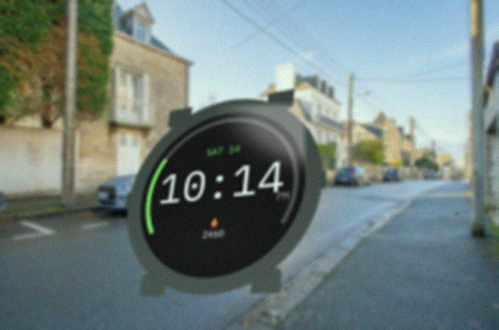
{"hour": 10, "minute": 14}
